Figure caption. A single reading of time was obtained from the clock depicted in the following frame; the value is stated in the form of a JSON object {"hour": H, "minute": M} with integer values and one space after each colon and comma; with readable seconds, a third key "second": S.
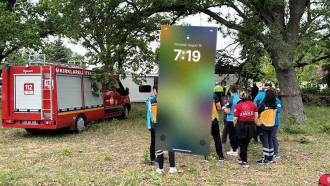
{"hour": 7, "minute": 19}
